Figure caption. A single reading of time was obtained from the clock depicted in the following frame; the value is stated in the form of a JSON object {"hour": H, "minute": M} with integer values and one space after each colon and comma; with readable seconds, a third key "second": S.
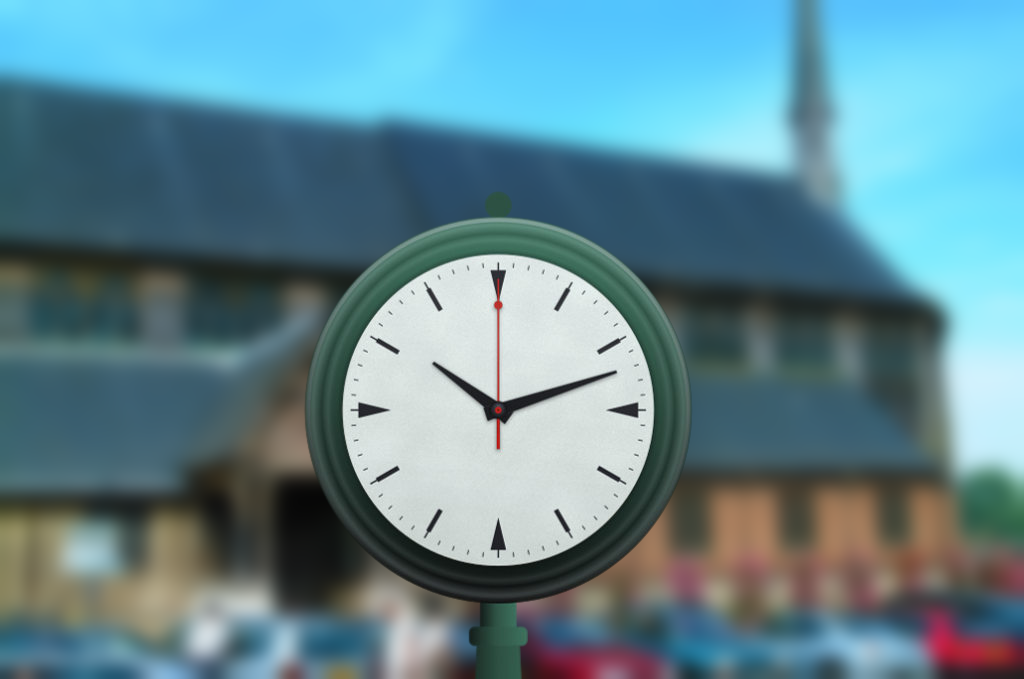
{"hour": 10, "minute": 12, "second": 0}
